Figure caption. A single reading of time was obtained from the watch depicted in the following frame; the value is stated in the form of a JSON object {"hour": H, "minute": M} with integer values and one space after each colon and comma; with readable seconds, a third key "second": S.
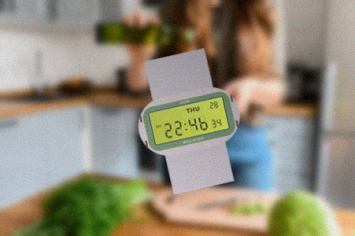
{"hour": 22, "minute": 46, "second": 34}
